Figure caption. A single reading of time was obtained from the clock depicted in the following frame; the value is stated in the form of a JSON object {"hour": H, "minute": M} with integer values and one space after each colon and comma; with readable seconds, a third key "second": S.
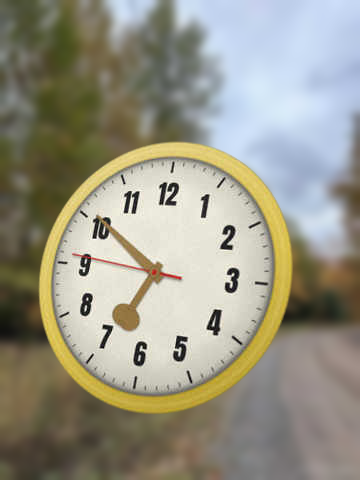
{"hour": 6, "minute": 50, "second": 46}
